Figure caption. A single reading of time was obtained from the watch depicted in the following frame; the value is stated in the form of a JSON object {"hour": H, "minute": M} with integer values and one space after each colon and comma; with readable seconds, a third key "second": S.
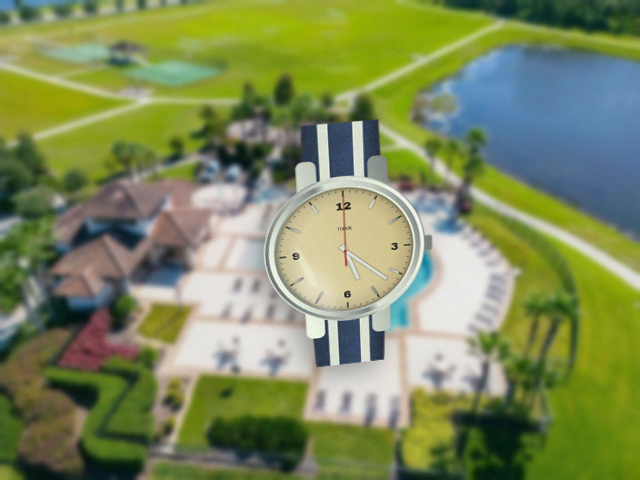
{"hour": 5, "minute": 22, "second": 0}
